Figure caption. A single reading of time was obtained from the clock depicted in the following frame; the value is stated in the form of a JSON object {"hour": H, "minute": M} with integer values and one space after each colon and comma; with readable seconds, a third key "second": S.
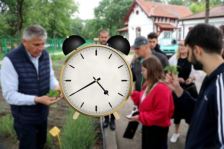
{"hour": 4, "minute": 40}
